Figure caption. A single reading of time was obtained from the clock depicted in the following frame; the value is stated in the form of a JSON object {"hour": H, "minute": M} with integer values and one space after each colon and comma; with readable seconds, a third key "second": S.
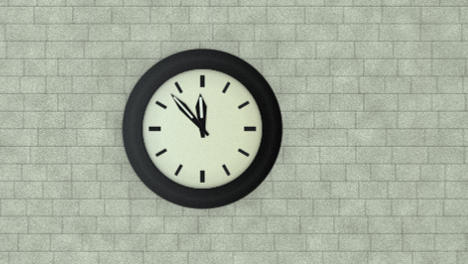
{"hour": 11, "minute": 53}
